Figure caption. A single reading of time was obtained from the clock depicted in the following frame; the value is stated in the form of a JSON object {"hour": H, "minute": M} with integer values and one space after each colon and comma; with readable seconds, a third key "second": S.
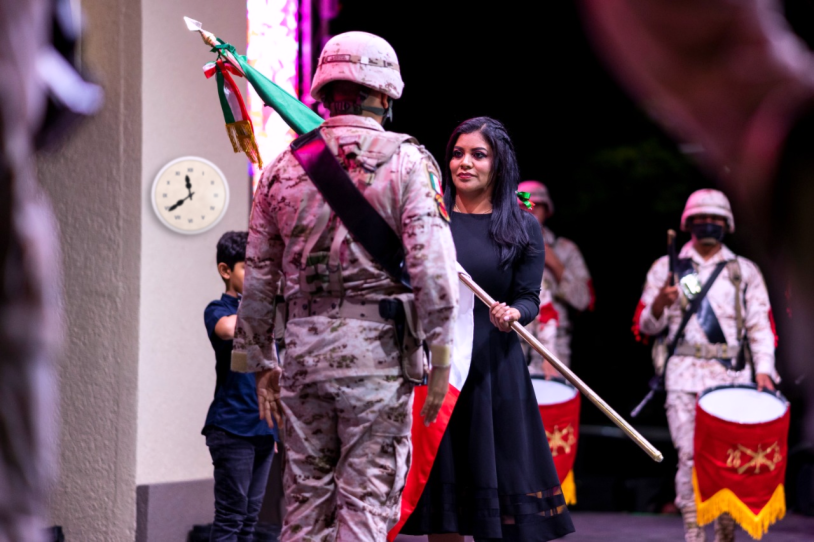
{"hour": 11, "minute": 39}
